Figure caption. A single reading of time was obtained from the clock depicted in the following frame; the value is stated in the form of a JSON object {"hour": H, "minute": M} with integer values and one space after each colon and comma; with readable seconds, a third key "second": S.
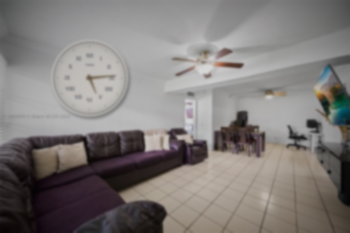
{"hour": 5, "minute": 14}
